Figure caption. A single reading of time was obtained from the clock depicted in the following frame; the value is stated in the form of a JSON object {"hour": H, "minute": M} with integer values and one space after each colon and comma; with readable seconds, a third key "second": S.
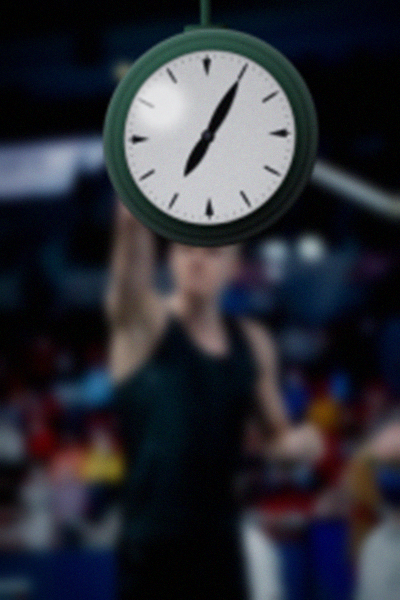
{"hour": 7, "minute": 5}
